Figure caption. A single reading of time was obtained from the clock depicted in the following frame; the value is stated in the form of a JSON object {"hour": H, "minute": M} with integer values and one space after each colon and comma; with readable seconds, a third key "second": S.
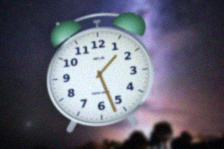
{"hour": 1, "minute": 27}
